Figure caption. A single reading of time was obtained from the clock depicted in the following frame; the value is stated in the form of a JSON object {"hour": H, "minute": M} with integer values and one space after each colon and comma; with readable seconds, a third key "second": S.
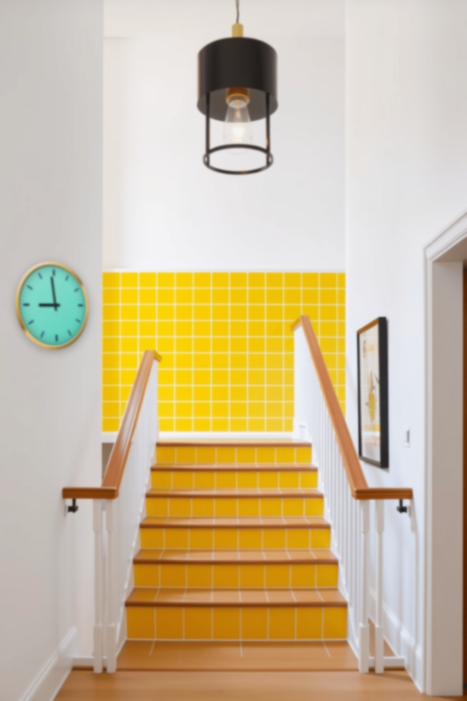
{"hour": 8, "minute": 59}
